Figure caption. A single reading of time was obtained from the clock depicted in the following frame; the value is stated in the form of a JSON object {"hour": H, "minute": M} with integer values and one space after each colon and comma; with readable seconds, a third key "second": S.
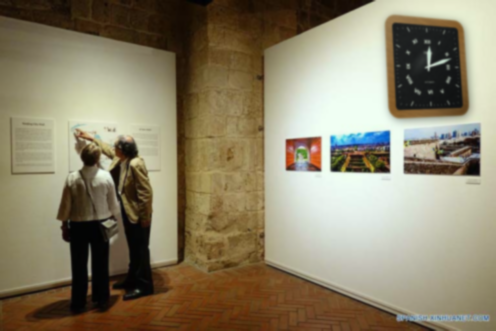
{"hour": 12, "minute": 12}
